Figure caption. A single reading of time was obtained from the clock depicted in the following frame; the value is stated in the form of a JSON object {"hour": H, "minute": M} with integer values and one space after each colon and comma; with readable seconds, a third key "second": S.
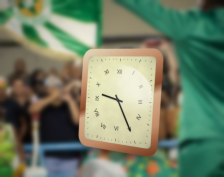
{"hour": 9, "minute": 25}
